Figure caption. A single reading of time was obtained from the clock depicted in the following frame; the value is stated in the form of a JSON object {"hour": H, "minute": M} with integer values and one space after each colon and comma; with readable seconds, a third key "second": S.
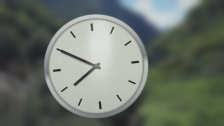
{"hour": 7, "minute": 50}
